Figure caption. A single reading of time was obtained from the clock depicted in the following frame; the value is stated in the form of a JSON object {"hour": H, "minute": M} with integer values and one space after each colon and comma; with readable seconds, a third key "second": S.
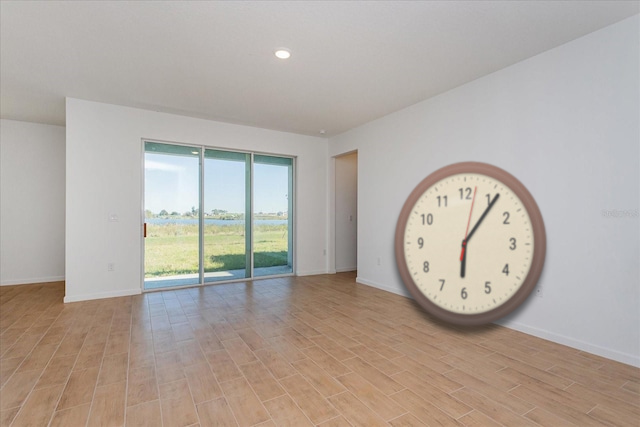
{"hour": 6, "minute": 6, "second": 2}
